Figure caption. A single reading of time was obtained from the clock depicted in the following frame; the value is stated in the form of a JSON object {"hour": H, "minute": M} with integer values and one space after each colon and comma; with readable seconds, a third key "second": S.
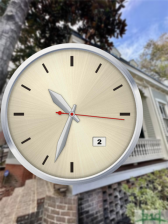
{"hour": 10, "minute": 33, "second": 16}
